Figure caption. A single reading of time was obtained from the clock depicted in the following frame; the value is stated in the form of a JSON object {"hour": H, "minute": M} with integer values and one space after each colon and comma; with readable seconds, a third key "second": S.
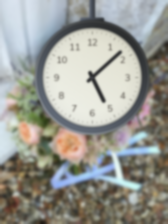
{"hour": 5, "minute": 8}
